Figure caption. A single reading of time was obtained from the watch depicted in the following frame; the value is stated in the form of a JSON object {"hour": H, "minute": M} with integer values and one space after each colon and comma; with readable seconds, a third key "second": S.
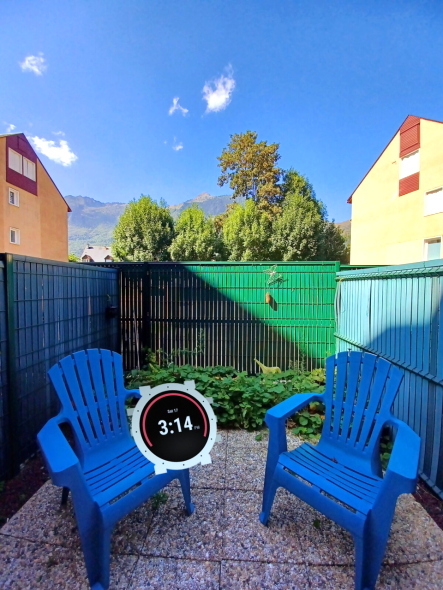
{"hour": 3, "minute": 14}
